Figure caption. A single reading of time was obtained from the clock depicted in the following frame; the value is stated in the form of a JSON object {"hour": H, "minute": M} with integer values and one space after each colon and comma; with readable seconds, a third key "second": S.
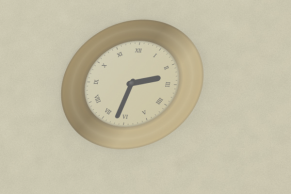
{"hour": 2, "minute": 32}
